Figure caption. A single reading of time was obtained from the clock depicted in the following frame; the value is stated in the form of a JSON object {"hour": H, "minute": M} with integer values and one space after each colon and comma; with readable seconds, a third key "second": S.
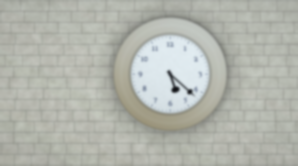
{"hour": 5, "minute": 22}
